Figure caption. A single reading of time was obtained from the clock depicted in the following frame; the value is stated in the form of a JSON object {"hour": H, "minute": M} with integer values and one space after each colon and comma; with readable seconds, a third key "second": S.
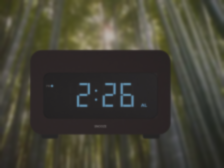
{"hour": 2, "minute": 26}
